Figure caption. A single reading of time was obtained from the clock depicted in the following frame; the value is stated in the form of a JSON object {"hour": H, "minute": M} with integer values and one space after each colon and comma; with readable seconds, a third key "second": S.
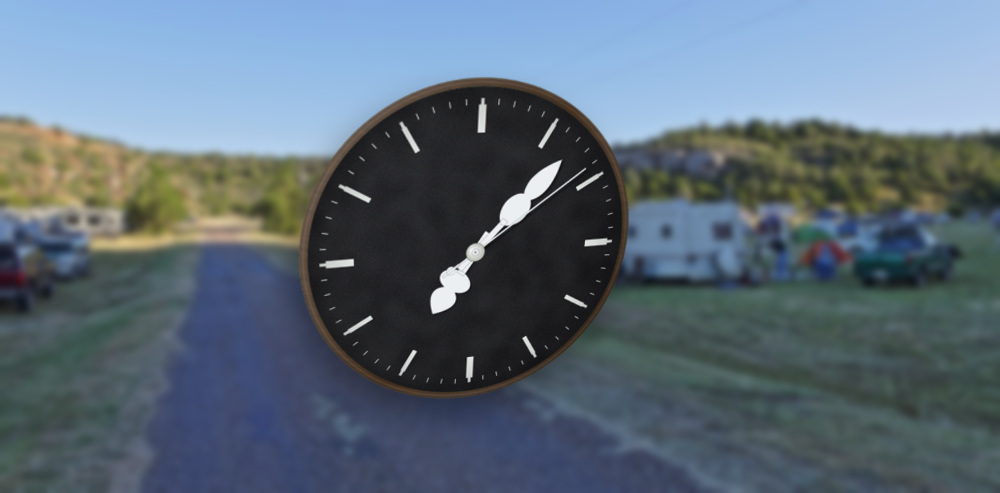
{"hour": 7, "minute": 7, "second": 9}
